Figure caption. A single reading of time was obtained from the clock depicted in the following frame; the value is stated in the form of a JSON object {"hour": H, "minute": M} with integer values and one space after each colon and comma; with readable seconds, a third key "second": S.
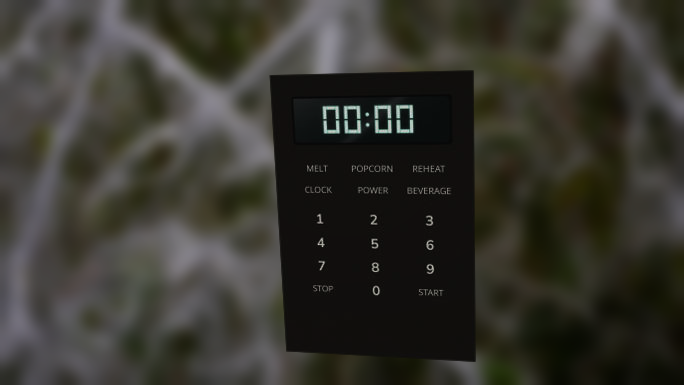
{"hour": 0, "minute": 0}
